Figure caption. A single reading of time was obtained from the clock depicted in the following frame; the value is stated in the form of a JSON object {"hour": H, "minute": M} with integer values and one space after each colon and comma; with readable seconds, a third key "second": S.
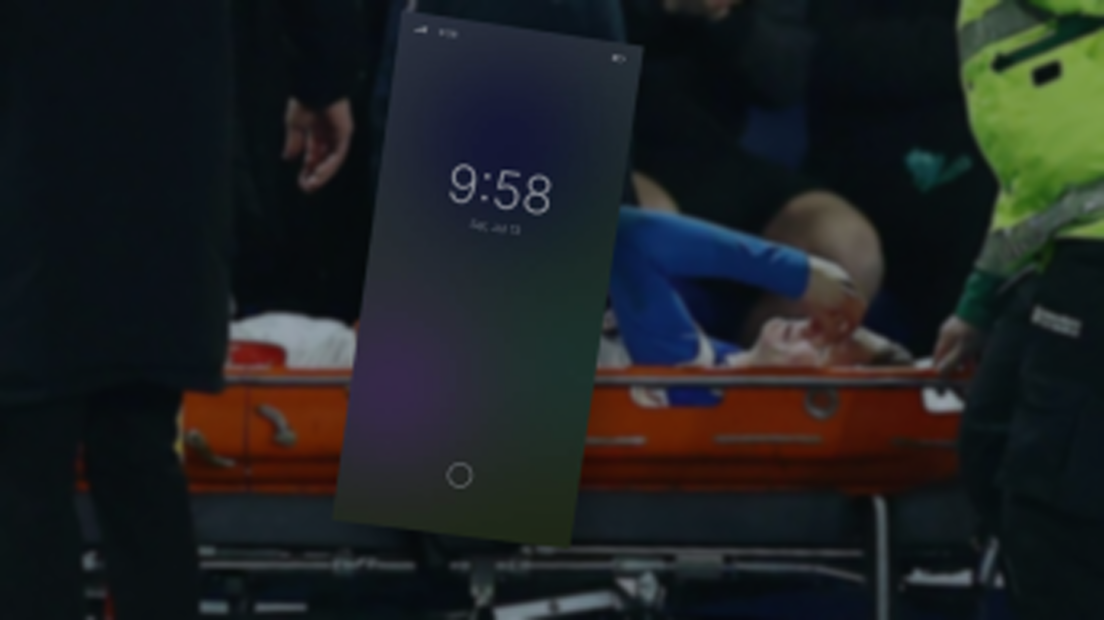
{"hour": 9, "minute": 58}
